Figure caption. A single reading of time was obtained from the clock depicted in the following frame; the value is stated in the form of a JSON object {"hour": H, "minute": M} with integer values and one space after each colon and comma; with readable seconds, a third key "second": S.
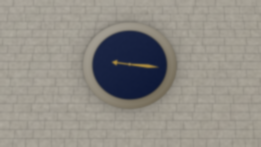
{"hour": 9, "minute": 16}
